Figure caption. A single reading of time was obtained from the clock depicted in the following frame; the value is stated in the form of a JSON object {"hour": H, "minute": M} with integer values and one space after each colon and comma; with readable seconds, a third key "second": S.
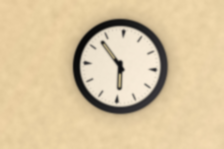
{"hour": 5, "minute": 53}
